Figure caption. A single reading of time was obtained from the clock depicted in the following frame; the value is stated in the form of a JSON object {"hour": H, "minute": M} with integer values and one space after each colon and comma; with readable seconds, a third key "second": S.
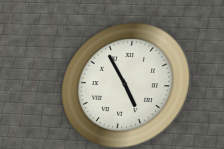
{"hour": 4, "minute": 54}
